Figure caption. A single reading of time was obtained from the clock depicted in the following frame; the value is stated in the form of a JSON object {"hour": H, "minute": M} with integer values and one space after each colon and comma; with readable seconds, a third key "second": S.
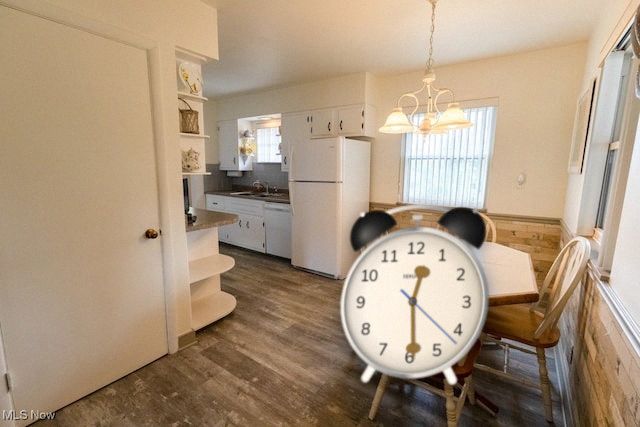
{"hour": 12, "minute": 29, "second": 22}
